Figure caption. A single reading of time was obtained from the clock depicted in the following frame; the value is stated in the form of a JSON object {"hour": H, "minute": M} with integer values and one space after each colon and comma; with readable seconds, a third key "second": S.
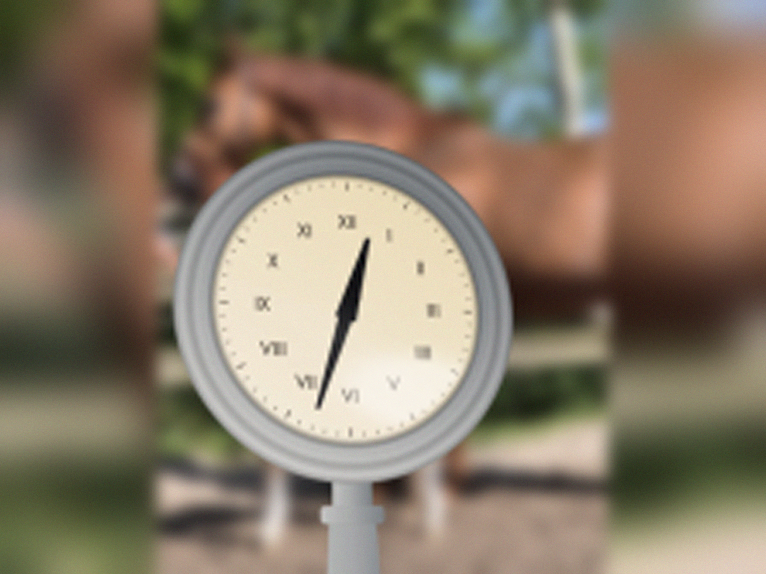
{"hour": 12, "minute": 33}
